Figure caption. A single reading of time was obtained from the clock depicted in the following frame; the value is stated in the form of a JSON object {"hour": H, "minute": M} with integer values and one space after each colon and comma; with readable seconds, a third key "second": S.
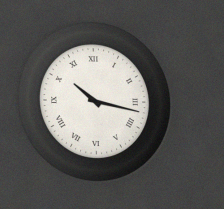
{"hour": 10, "minute": 17}
